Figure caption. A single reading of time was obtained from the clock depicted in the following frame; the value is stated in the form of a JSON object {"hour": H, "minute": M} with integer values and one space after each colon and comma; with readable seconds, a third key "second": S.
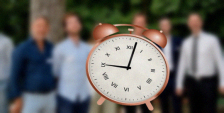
{"hour": 9, "minute": 2}
